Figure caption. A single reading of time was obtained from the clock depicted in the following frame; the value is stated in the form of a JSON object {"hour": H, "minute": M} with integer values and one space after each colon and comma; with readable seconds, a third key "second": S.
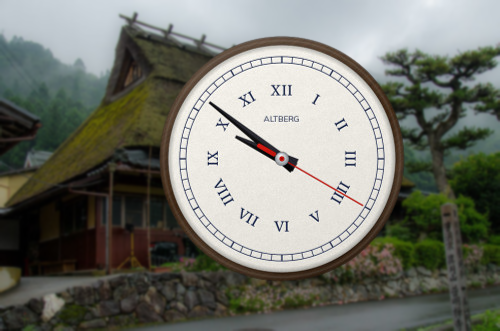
{"hour": 9, "minute": 51, "second": 20}
